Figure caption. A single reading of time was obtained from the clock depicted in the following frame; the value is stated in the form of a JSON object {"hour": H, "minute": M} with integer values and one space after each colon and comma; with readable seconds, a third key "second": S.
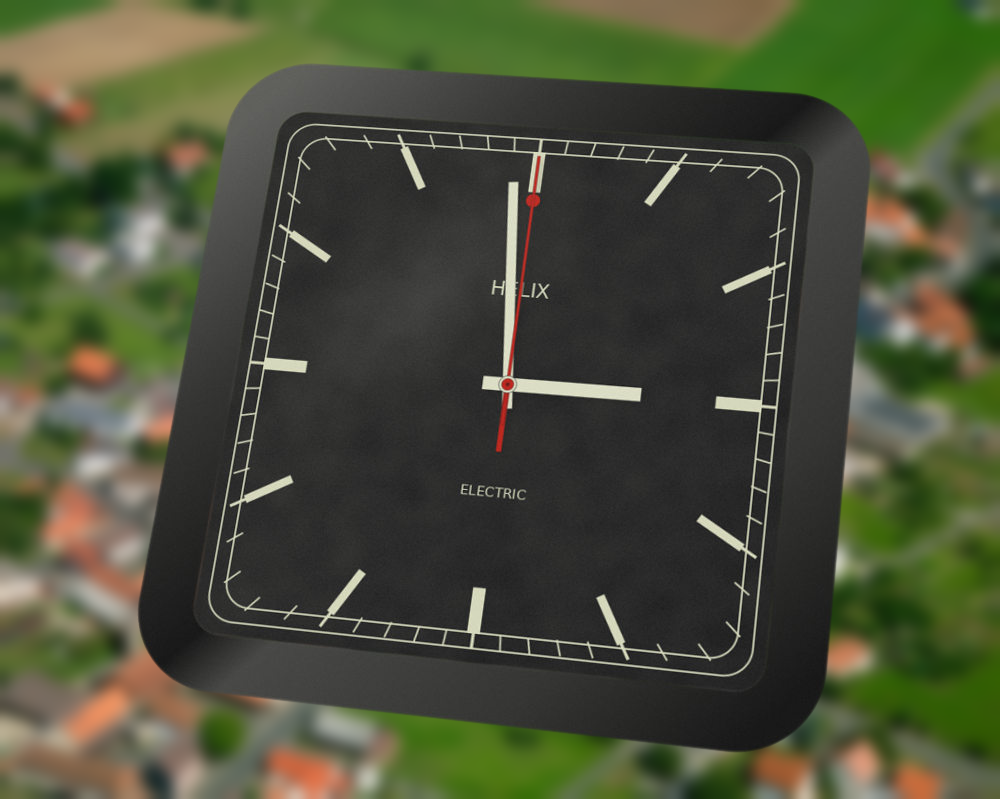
{"hour": 2, "minute": 59, "second": 0}
